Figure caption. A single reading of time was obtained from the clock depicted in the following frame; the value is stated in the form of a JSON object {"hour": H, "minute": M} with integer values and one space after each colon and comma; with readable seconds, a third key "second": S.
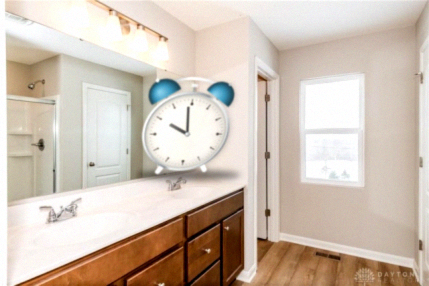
{"hour": 9, "minute": 59}
